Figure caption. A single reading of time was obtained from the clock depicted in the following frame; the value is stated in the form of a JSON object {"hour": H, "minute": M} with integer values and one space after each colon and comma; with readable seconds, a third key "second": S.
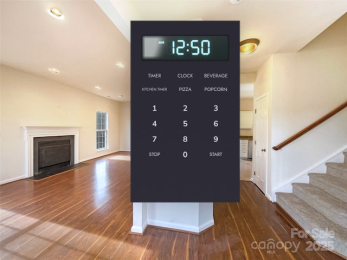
{"hour": 12, "minute": 50}
